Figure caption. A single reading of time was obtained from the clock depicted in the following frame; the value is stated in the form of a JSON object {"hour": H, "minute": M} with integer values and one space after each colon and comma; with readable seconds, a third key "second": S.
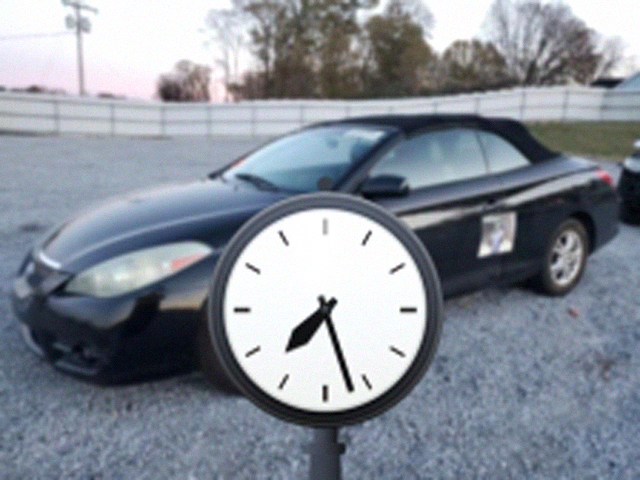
{"hour": 7, "minute": 27}
